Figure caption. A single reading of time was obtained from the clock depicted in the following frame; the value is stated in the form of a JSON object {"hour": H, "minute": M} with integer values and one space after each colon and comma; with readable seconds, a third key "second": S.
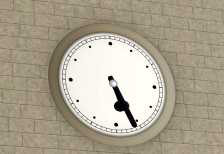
{"hour": 5, "minute": 26}
